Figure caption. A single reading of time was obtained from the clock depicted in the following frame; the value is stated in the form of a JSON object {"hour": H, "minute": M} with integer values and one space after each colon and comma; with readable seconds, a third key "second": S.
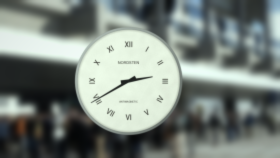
{"hour": 2, "minute": 40}
